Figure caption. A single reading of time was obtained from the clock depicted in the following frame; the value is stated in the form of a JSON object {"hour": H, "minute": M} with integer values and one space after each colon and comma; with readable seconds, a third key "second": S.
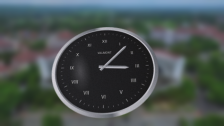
{"hour": 3, "minute": 7}
